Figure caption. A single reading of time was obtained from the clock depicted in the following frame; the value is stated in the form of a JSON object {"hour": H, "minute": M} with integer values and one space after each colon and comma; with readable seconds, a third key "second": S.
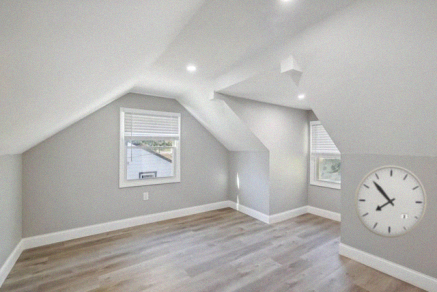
{"hour": 7, "minute": 53}
